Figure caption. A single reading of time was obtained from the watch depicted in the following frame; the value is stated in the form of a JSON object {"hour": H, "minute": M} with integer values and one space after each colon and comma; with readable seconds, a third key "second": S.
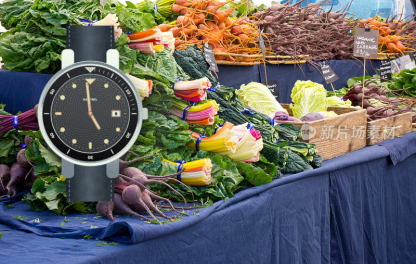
{"hour": 4, "minute": 59}
